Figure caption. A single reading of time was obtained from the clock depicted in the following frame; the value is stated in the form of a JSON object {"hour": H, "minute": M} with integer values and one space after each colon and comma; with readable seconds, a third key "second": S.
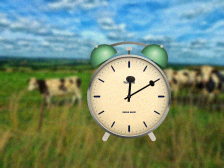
{"hour": 12, "minute": 10}
